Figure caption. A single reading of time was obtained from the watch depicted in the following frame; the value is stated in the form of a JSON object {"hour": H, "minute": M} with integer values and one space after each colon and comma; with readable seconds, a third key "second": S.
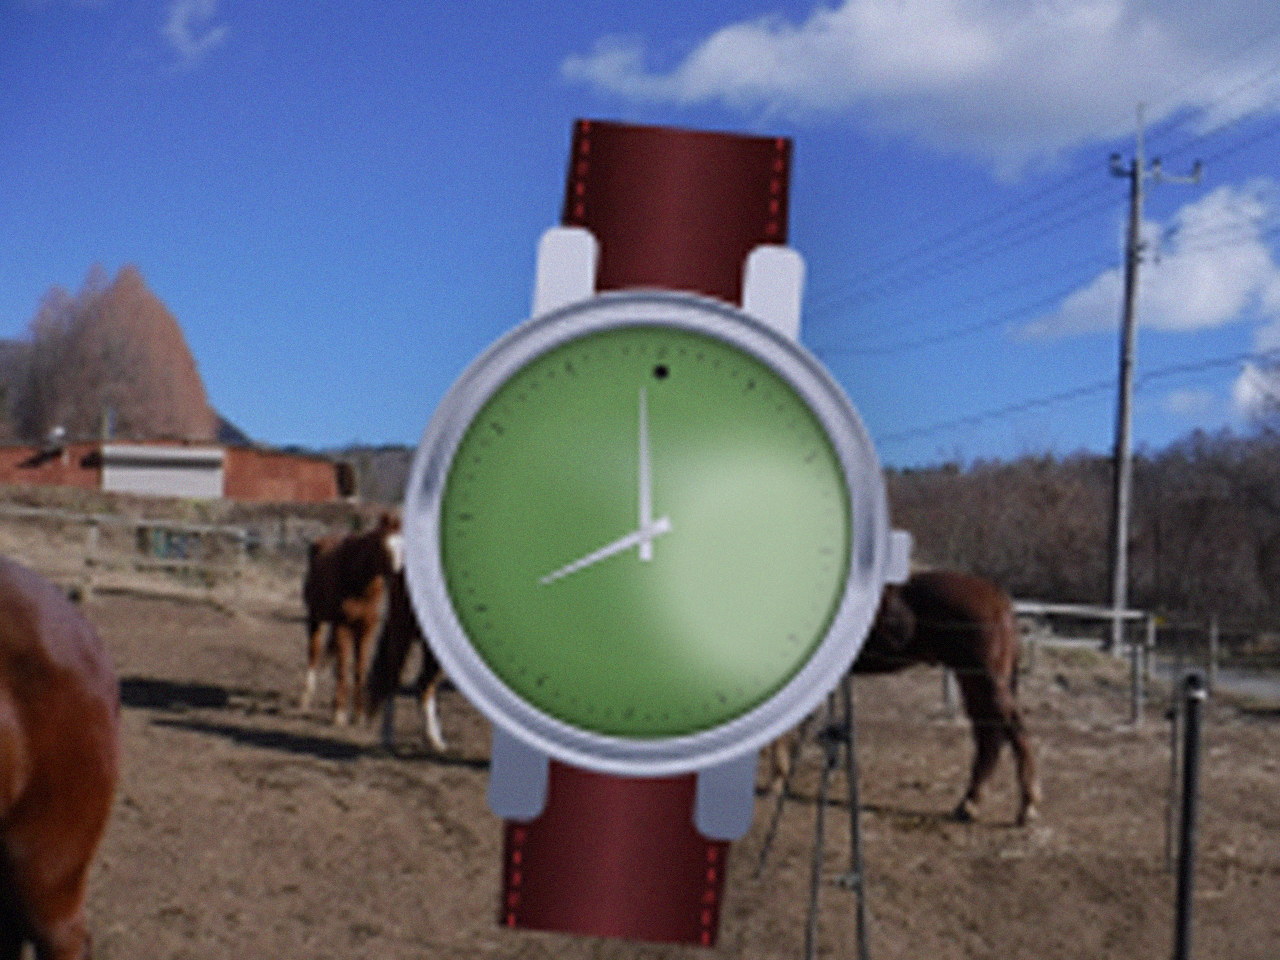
{"hour": 7, "minute": 59}
